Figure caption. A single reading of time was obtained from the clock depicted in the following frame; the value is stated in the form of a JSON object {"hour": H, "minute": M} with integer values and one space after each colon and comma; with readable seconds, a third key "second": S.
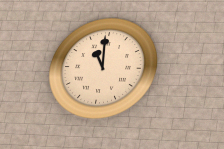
{"hour": 10, "minute": 59}
